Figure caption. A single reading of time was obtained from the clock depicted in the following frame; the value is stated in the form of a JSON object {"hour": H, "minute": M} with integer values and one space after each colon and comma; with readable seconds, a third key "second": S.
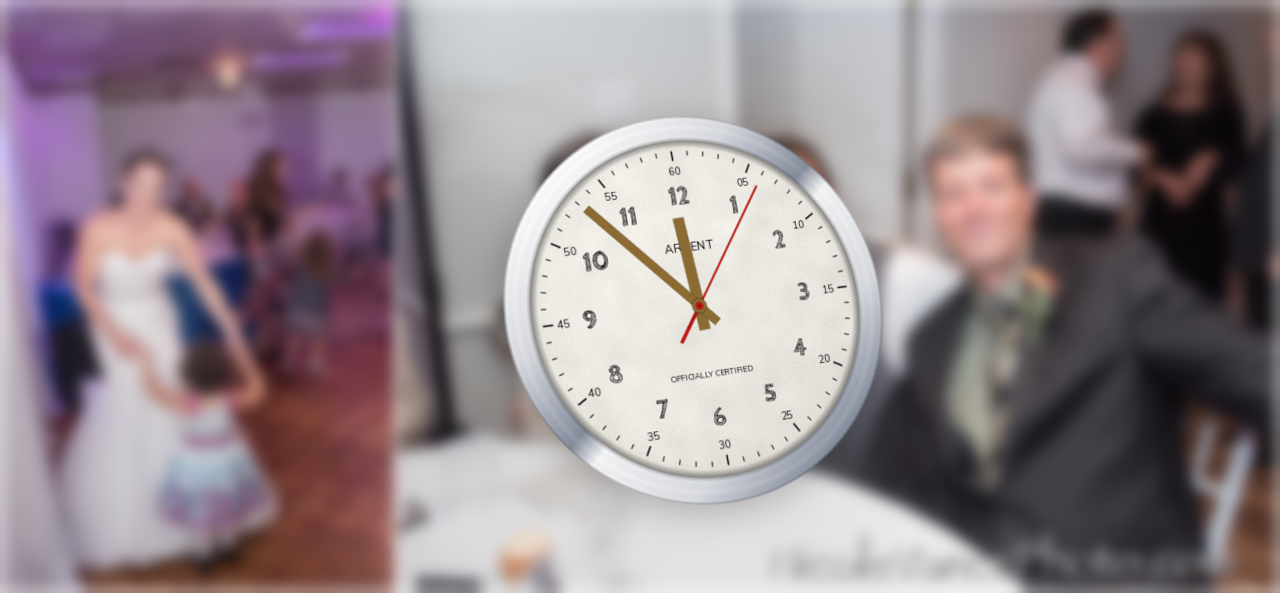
{"hour": 11, "minute": 53, "second": 6}
